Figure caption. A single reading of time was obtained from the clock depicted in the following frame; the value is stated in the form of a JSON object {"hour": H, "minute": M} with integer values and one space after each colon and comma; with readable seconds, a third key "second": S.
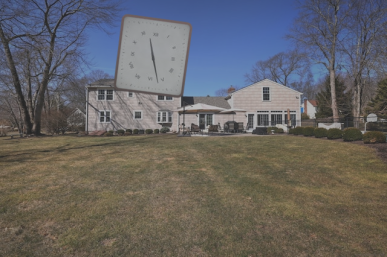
{"hour": 11, "minute": 27}
